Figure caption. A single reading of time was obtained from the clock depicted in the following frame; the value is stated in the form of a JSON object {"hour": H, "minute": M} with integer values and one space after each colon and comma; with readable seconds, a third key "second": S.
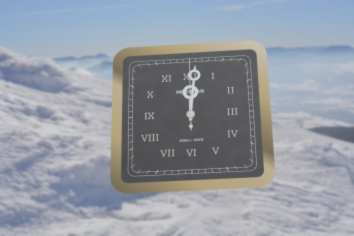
{"hour": 12, "minute": 1, "second": 0}
